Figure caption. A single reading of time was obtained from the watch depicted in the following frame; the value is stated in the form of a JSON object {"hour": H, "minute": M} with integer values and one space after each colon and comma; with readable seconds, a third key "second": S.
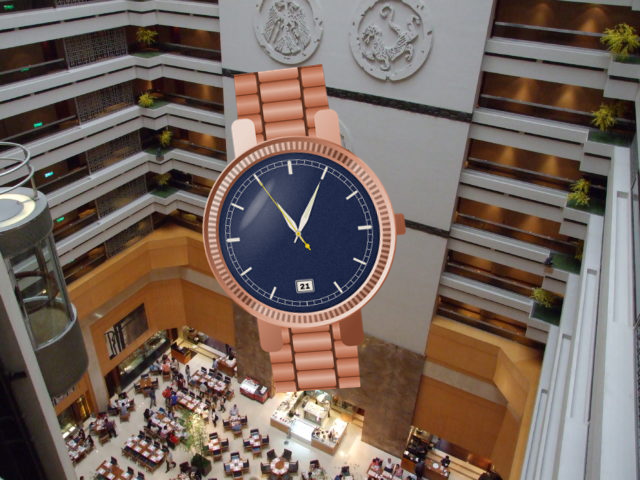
{"hour": 11, "minute": 4, "second": 55}
